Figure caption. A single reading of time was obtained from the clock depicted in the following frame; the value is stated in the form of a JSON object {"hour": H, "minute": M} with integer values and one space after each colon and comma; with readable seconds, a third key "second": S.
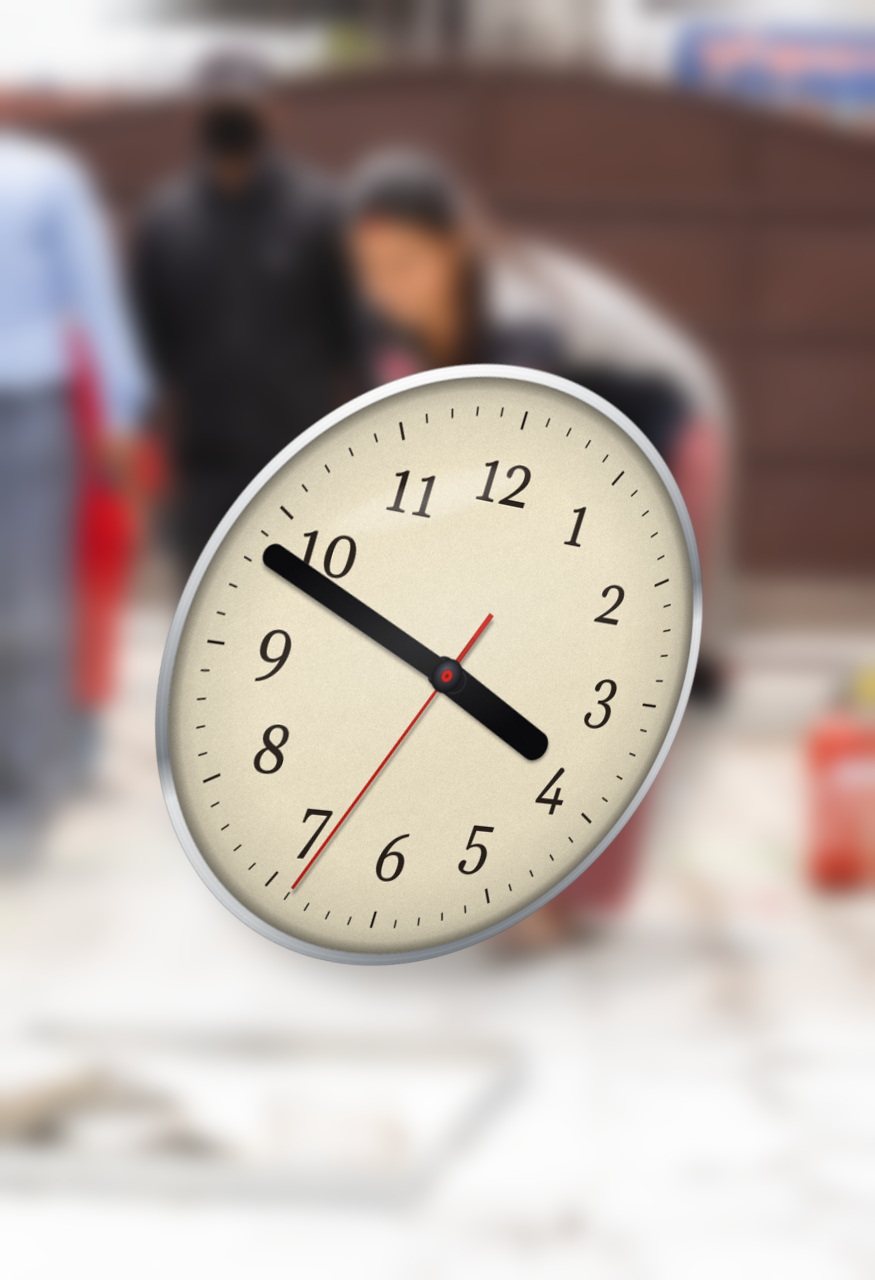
{"hour": 3, "minute": 48, "second": 34}
